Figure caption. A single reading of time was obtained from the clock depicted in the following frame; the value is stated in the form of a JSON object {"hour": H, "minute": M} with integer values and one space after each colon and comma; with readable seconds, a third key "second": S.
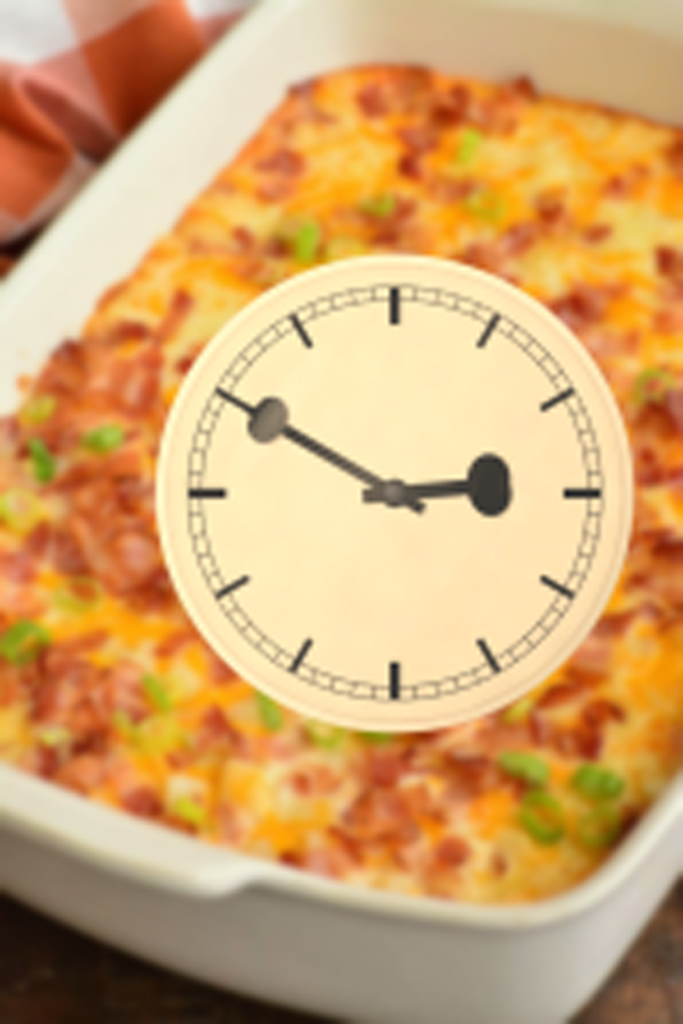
{"hour": 2, "minute": 50}
